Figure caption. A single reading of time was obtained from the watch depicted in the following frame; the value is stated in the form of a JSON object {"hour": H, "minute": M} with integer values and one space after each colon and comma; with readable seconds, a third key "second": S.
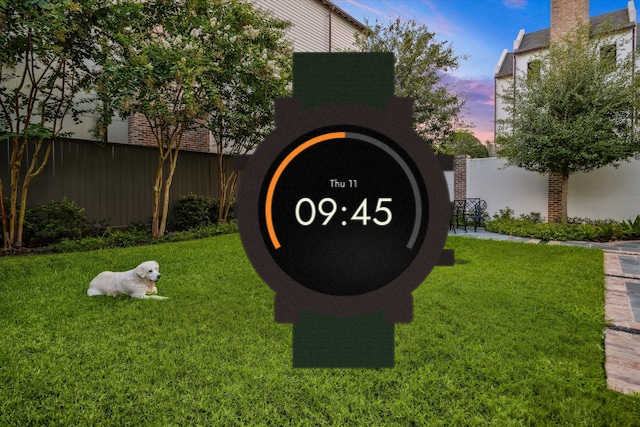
{"hour": 9, "minute": 45}
